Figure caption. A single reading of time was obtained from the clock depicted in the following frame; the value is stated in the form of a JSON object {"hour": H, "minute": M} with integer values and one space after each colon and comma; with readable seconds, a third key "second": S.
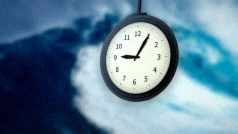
{"hour": 9, "minute": 5}
